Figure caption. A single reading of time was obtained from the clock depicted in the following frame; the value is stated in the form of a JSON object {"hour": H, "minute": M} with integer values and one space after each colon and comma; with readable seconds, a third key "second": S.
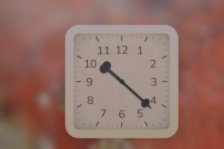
{"hour": 10, "minute": 22}
